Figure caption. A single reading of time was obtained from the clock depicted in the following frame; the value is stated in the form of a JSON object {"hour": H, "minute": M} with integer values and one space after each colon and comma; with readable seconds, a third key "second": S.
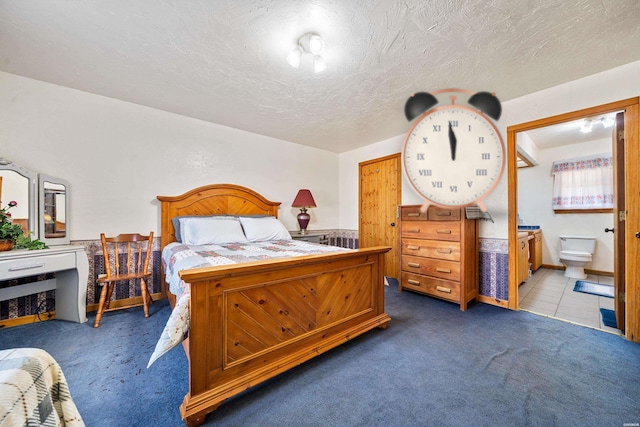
{"hour": 11, "minute": 59}
